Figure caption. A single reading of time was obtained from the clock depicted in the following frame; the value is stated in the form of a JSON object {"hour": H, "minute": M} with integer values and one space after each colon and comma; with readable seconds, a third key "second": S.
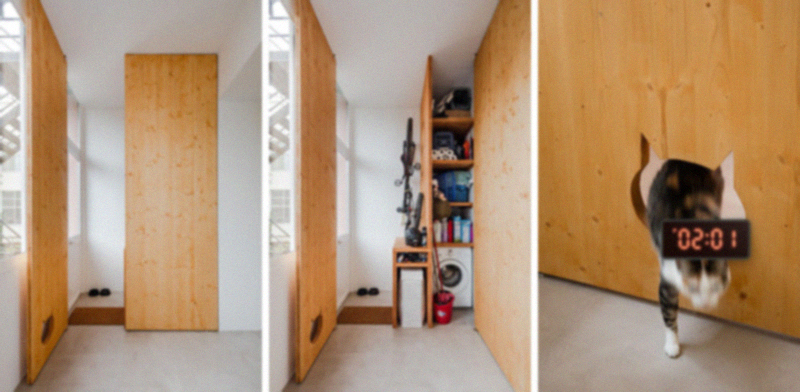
{"hour": 2, "minute": 1}
